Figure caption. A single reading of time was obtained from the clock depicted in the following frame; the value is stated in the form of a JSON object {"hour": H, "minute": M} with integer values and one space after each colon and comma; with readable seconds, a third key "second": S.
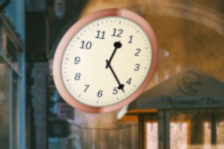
{"hour": 12, "minute": 23}
